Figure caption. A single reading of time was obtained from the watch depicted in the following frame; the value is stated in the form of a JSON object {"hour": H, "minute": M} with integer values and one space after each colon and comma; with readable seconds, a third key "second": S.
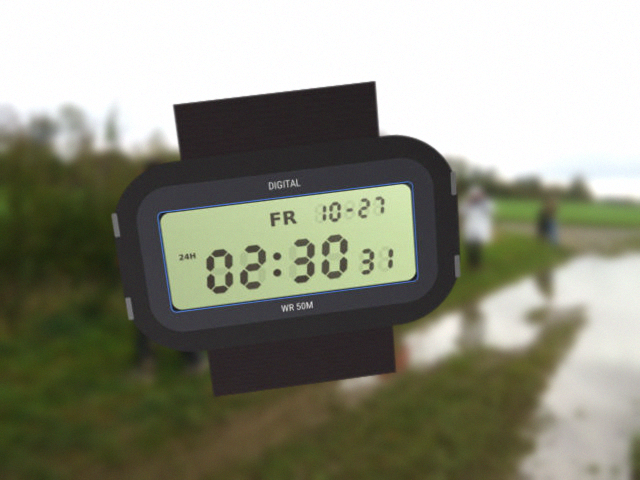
{"hour": 2, "minute": 30, "second": 31}
